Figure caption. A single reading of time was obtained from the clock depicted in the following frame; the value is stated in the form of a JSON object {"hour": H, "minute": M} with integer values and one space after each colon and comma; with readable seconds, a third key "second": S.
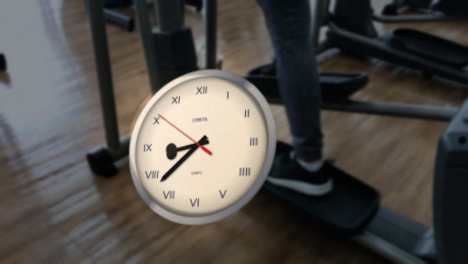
{"hour": 8, "minute": 37, "second": 51}
